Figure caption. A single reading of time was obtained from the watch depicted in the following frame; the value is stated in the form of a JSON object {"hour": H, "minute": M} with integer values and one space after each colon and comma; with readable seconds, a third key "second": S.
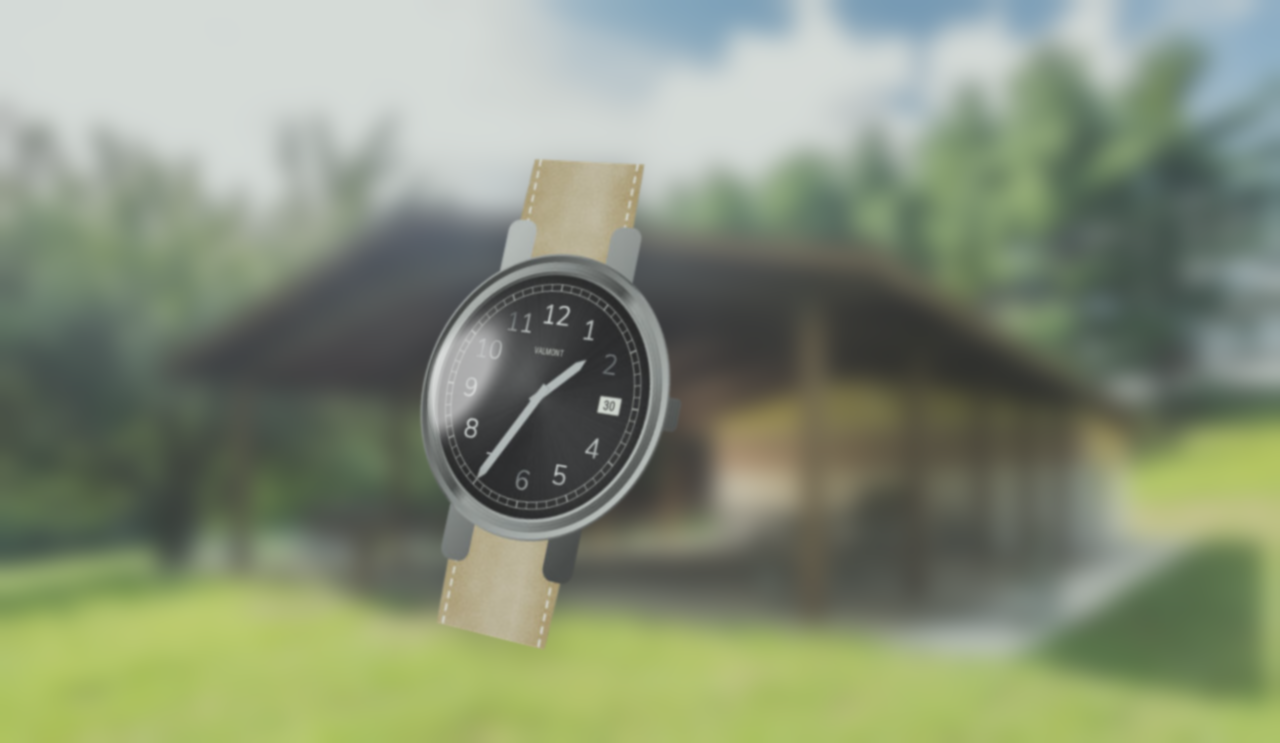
{"hour": 1, "minute": 35}
